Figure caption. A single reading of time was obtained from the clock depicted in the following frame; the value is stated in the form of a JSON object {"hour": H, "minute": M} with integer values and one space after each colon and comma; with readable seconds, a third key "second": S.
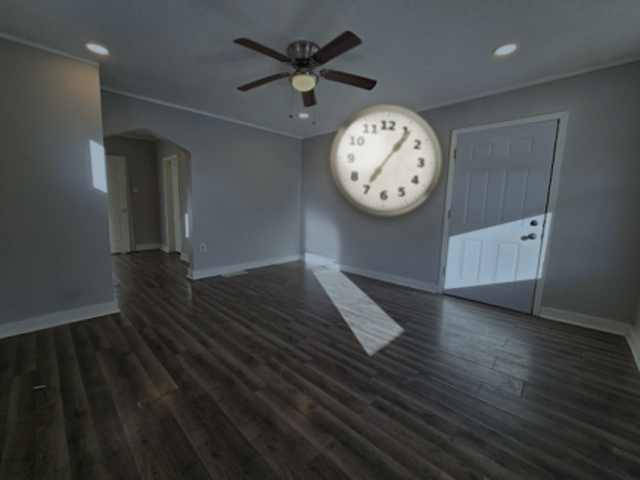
{"hour": 7, "minute": 6}
